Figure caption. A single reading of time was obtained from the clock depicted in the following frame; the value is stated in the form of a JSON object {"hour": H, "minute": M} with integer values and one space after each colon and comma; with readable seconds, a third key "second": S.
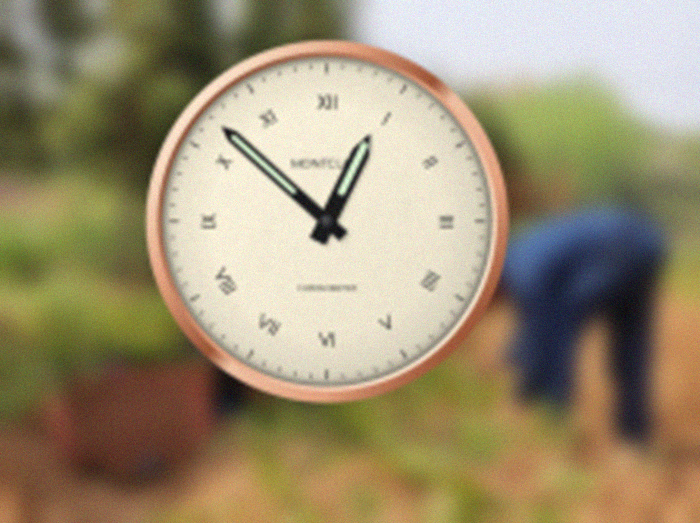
{"hour": 12, "minute": 52}
